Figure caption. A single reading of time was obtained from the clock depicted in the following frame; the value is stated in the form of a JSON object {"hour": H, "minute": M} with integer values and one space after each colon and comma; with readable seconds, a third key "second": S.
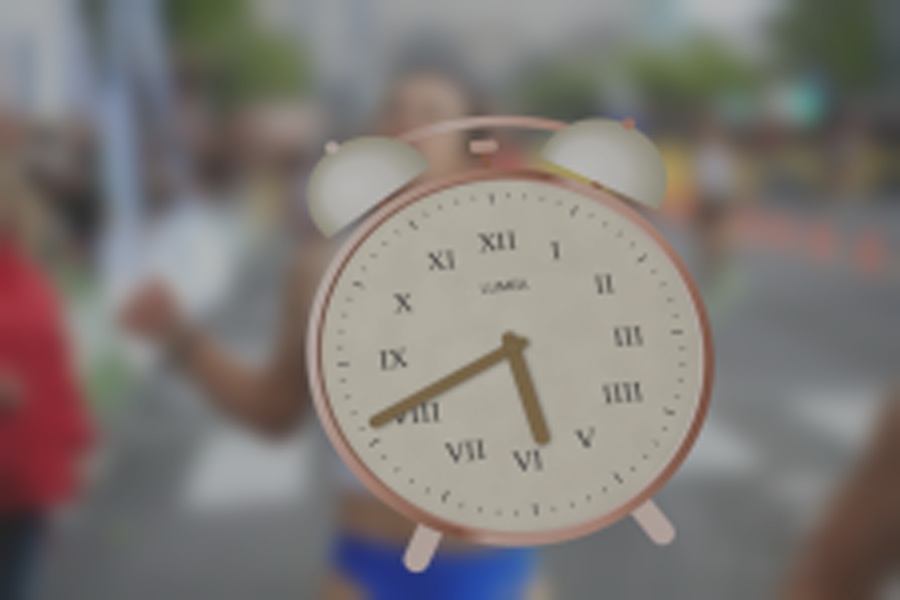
{"hour": 5, "minute": 41}
